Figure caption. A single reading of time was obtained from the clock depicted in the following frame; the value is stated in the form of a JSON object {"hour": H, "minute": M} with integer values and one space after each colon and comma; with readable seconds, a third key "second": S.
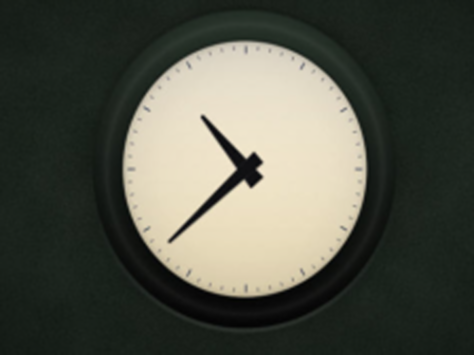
{"hour": 10, "minute": 38}
